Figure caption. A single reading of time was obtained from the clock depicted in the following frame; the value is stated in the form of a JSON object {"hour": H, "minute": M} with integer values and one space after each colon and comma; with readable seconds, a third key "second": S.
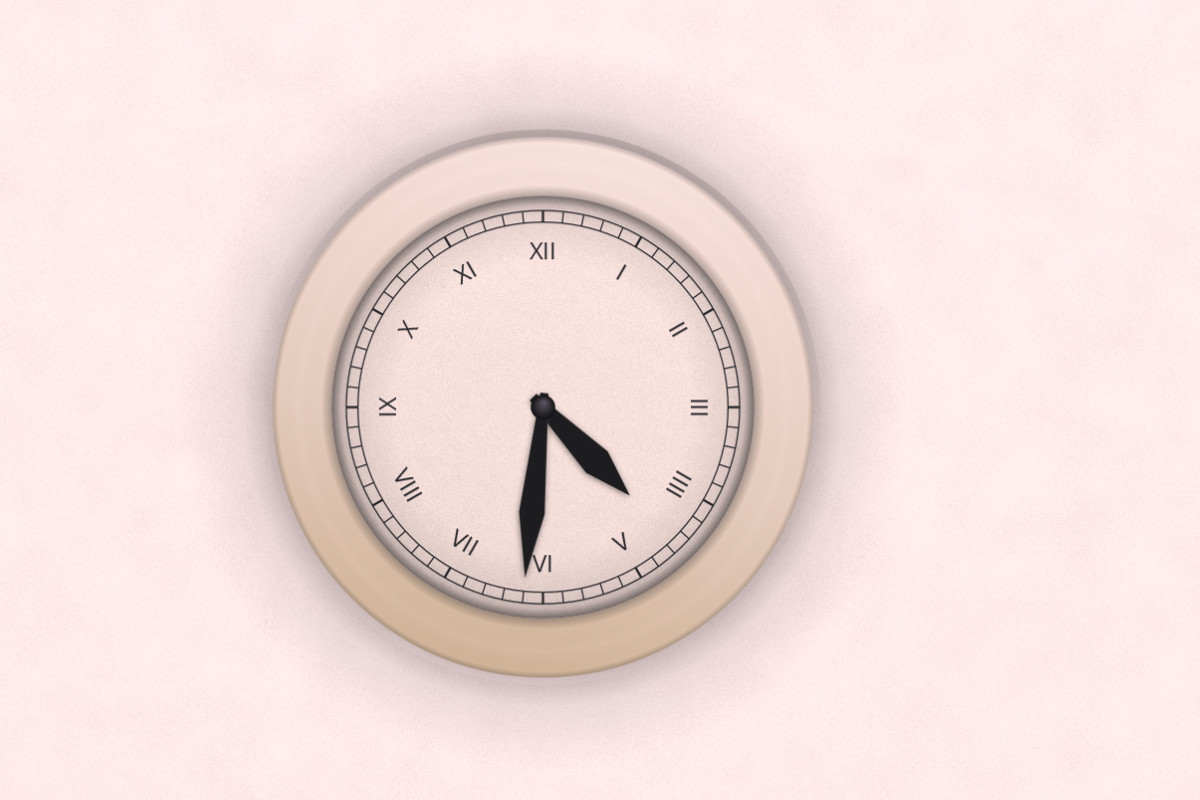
{"hour": 4, "minute": 31}
